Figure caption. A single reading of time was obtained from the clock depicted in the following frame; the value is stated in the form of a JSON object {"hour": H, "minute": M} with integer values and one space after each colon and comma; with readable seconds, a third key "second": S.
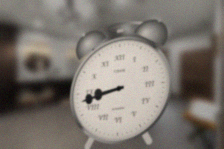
{"hour": 8, "minute": 43}
